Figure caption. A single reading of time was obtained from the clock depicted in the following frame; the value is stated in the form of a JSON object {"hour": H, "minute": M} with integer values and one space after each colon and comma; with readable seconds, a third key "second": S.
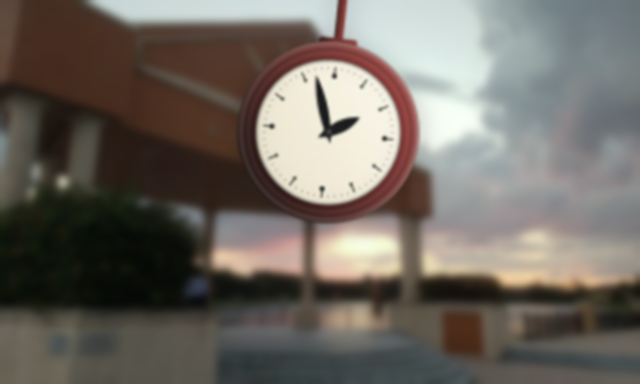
{"hour": 1, "minute": 57}
